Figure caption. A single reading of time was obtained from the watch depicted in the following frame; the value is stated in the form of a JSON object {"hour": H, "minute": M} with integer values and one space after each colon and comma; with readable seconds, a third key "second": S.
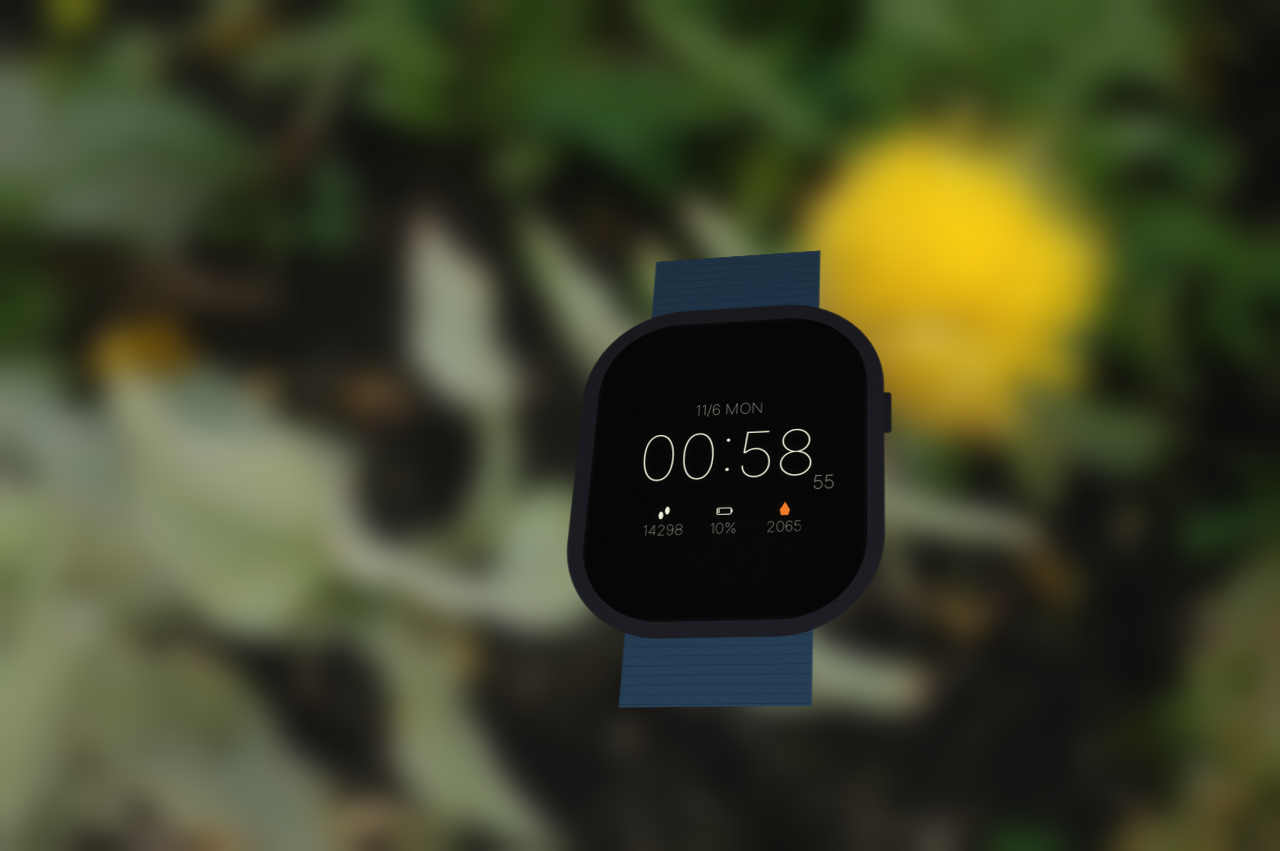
{"hour": 0, "minute": 58, "second": 55}
